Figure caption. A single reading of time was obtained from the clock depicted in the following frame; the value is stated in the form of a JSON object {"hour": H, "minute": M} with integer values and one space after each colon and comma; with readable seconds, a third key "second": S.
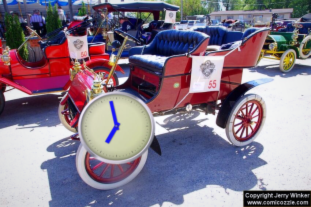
{"hour": 6, "minute": 58}
